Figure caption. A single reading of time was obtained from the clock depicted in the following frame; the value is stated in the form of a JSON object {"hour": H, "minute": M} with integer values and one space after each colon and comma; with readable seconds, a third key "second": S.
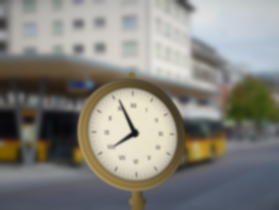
{"hour": 7, "minute": 56}
